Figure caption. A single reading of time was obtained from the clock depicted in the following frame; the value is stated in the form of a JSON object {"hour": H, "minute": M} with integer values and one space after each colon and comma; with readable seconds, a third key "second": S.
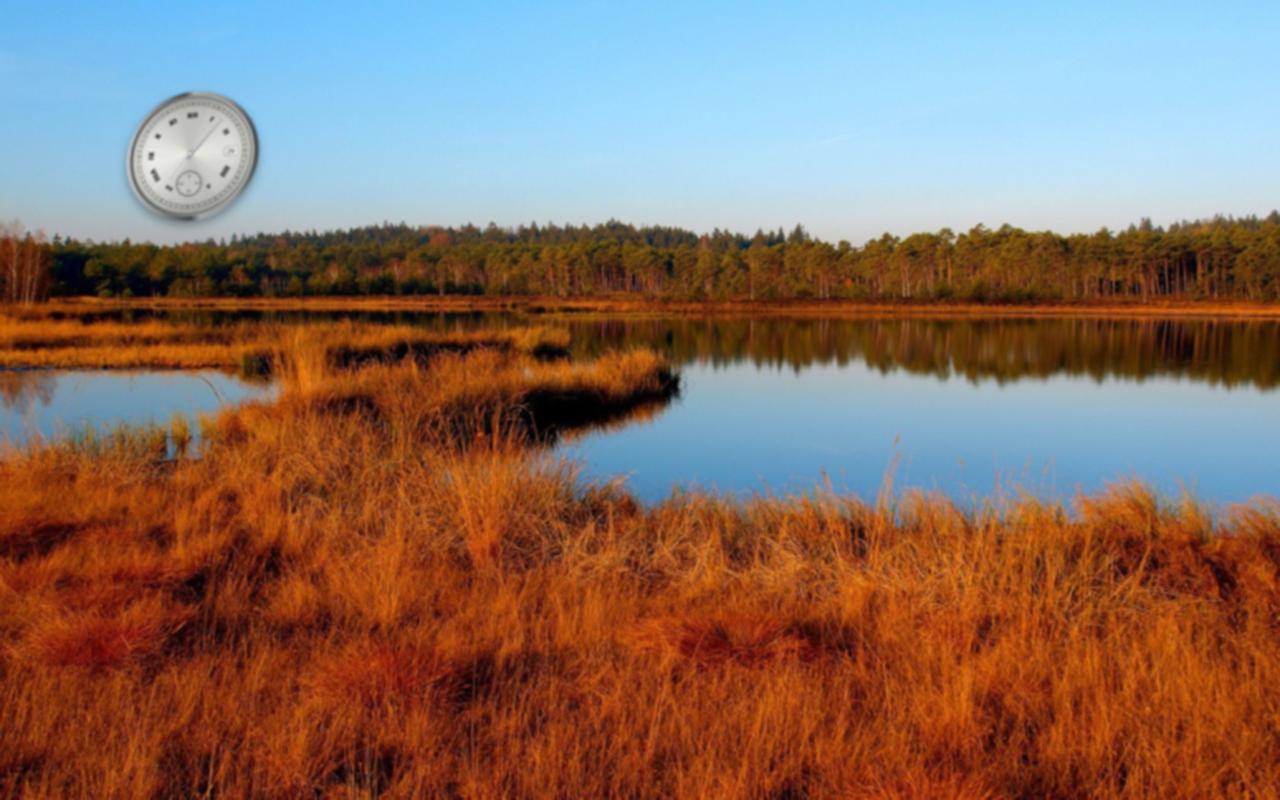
{"hour": 7, "minute": 7}
